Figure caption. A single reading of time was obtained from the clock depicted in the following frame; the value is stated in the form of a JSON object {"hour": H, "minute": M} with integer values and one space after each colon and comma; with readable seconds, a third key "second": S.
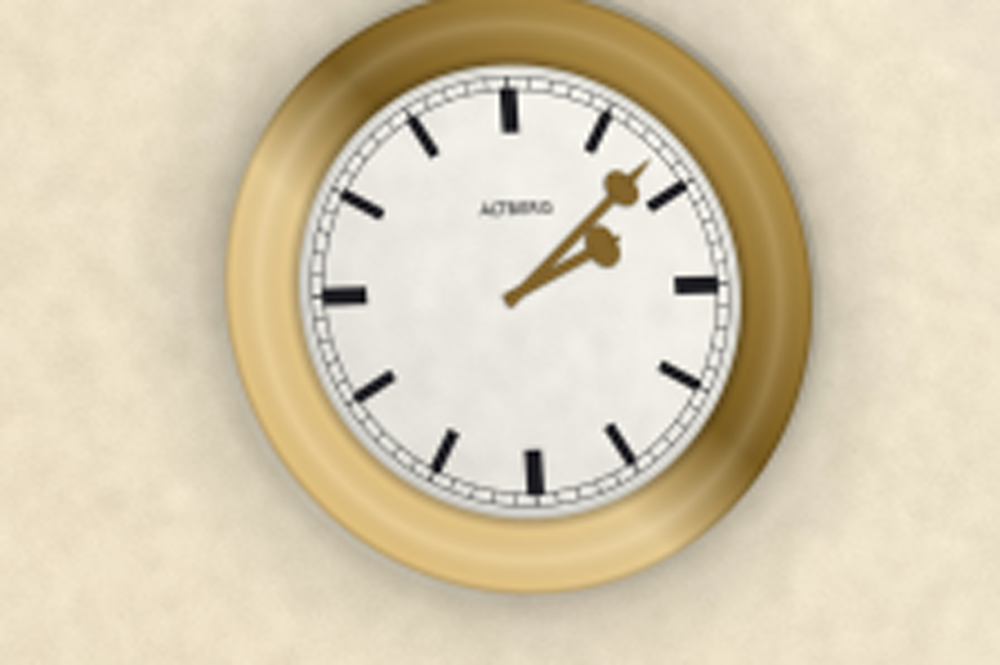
{"hour": 2, "minute": 8}
